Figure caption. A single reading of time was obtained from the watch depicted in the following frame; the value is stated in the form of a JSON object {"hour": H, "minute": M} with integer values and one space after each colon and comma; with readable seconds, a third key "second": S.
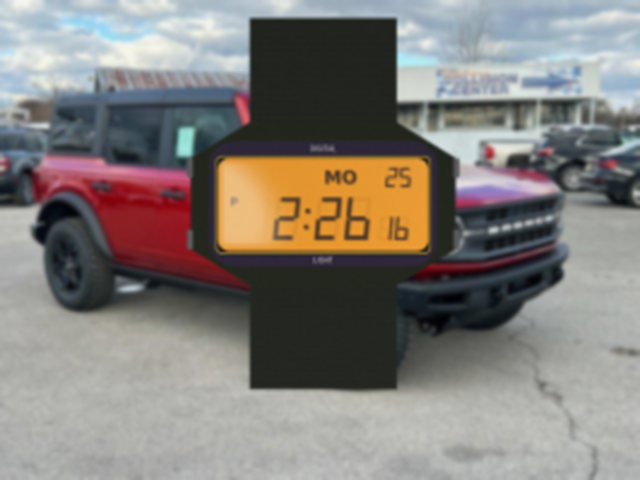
{"hour": 2, "minute": 26, "second": 16}
